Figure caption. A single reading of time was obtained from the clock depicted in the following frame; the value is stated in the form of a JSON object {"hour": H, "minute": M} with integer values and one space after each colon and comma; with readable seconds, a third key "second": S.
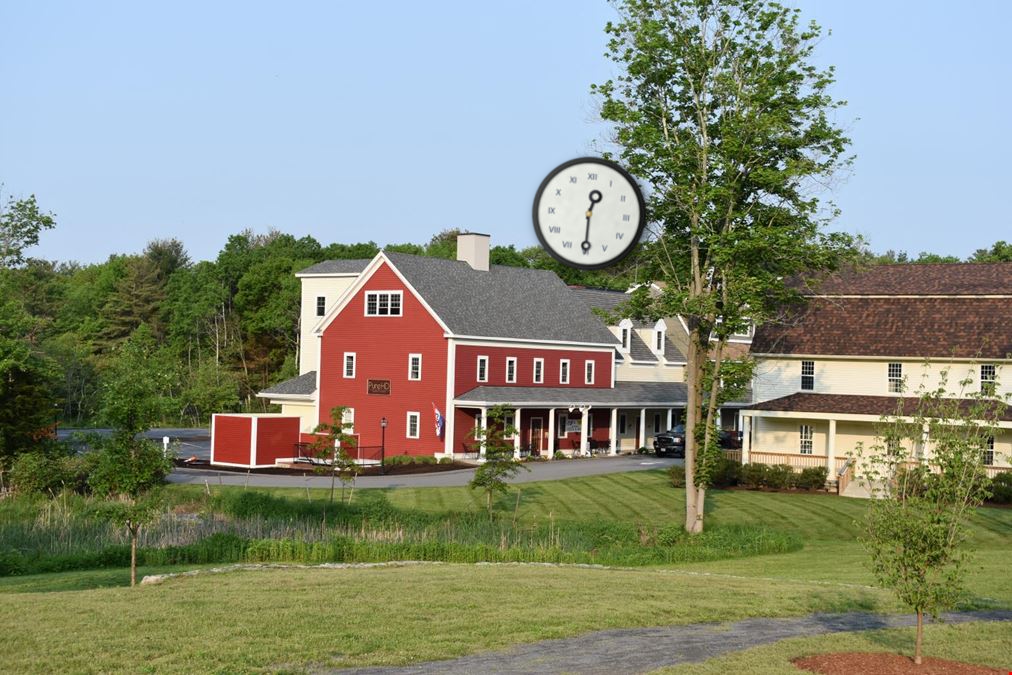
{"hour": 12, "minute": 30}
